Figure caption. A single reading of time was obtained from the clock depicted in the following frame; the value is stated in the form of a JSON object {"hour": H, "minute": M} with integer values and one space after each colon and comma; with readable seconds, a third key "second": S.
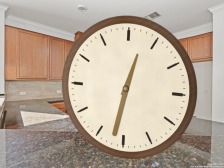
{"hour": 12, "minute": 32}
